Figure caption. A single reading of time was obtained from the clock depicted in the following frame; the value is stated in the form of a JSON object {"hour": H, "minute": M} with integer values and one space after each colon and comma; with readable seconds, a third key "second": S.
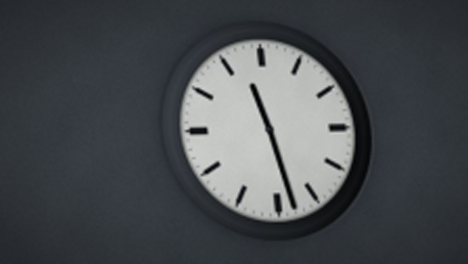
{"hour": 11, "minute": 28}
